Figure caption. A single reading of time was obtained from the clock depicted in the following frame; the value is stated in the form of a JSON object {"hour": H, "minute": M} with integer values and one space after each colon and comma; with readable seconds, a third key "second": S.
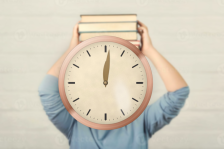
{"hour": 12, "minute": 1}
